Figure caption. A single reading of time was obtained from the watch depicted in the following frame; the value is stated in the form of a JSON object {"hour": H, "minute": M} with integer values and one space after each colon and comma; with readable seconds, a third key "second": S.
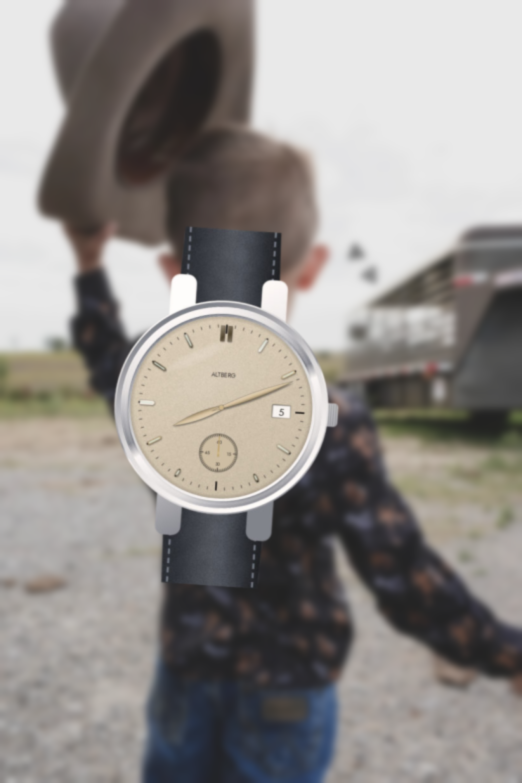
{"hour": 8, "minute": 11}
